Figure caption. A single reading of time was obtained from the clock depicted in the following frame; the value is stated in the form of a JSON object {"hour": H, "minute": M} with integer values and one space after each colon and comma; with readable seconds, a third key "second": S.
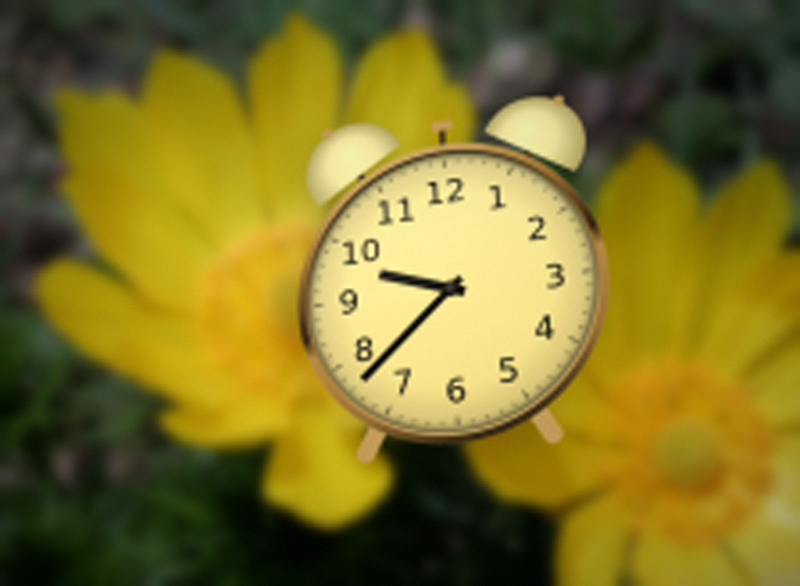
{"hour": 9, "minute": 38}
